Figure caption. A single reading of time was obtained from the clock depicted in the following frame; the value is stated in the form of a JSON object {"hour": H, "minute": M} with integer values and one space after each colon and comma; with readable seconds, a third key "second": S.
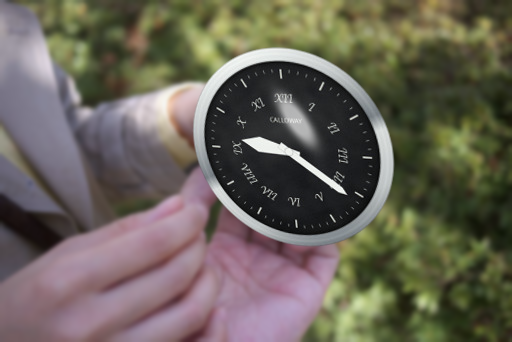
{"hour": 9, "minute": 21}
